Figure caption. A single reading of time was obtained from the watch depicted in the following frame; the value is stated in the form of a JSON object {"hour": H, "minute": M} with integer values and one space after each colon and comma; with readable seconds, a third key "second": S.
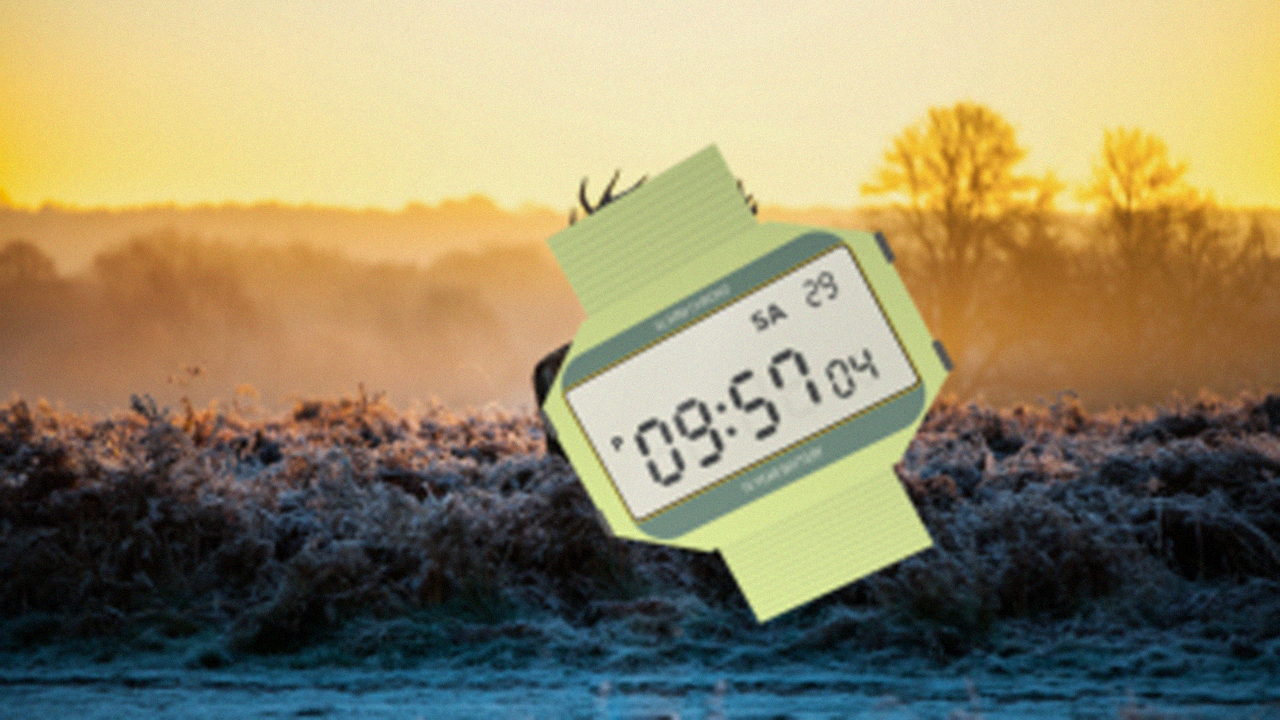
{"hour": 9, "minute": 57, "second": 4}
